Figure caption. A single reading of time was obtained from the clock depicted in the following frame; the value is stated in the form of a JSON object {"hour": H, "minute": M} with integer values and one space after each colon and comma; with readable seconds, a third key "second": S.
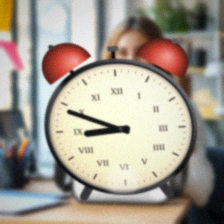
{"hour": 8, "minute": 49}
